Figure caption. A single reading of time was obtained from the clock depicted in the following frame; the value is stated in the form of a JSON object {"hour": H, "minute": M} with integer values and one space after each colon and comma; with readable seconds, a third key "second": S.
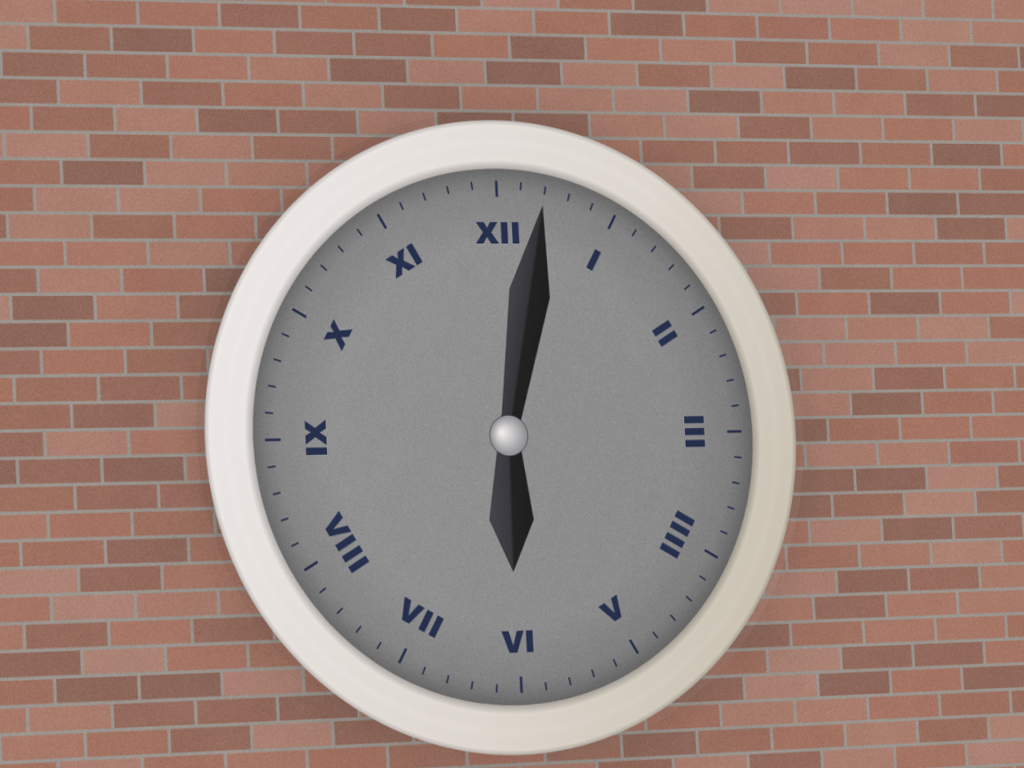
{"hour": 6, "minute": 2}
